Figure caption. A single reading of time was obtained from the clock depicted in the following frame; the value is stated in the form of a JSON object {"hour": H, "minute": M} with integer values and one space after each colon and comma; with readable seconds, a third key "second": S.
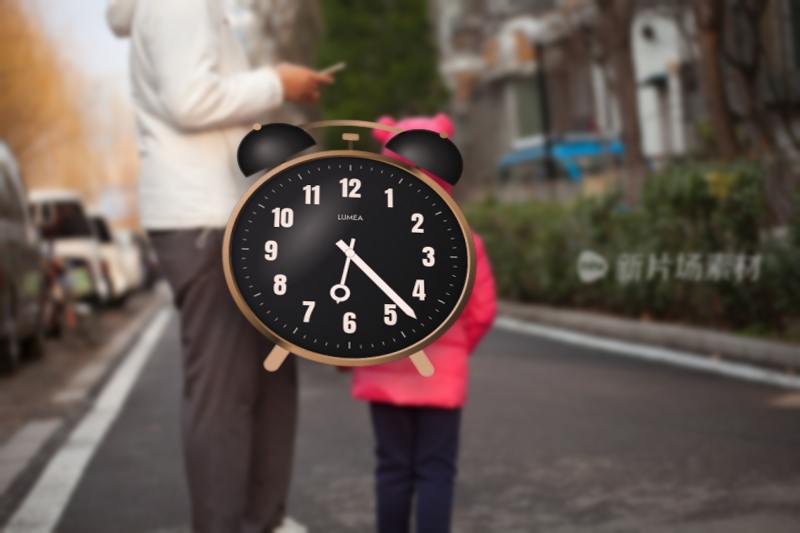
{"hour": 6, "minute": 23}
